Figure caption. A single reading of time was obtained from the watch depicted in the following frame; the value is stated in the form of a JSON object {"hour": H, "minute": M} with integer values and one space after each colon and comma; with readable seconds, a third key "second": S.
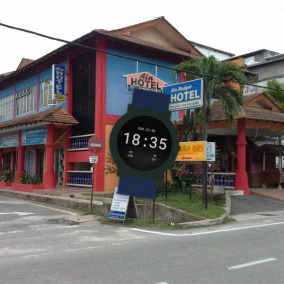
{"hour": 18, "minute": 35}
